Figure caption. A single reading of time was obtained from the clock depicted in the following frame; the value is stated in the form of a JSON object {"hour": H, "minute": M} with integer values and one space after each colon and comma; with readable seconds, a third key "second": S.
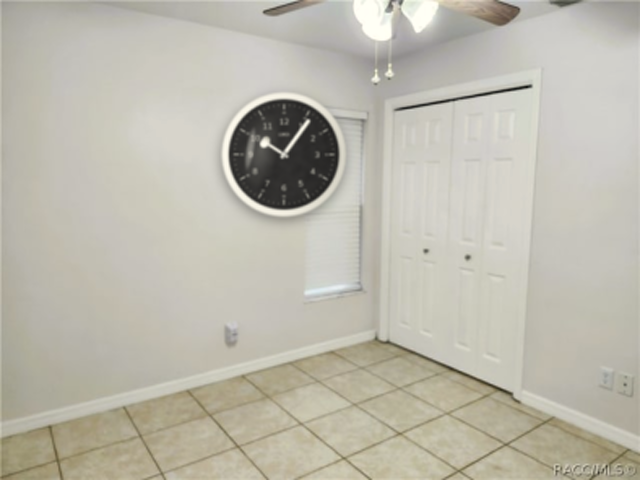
{"hour": 10, "minute": 6}
